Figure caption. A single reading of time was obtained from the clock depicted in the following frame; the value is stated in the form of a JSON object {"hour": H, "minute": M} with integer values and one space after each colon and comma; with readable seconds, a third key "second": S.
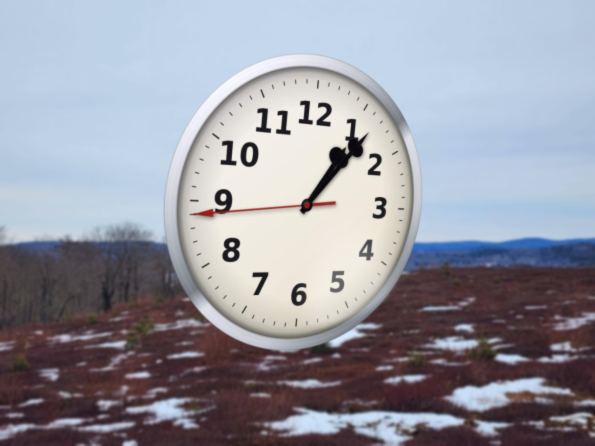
{"hour": 1, "minute": 6, "second": 44}
